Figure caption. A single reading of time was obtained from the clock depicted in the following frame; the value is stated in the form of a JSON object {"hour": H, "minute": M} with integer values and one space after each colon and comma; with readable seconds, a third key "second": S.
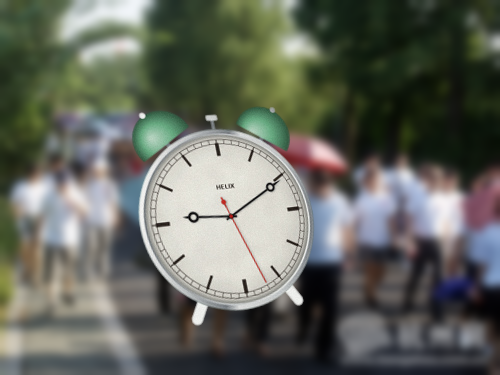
{"hour": 9, "minute": 10, "second": 27}
